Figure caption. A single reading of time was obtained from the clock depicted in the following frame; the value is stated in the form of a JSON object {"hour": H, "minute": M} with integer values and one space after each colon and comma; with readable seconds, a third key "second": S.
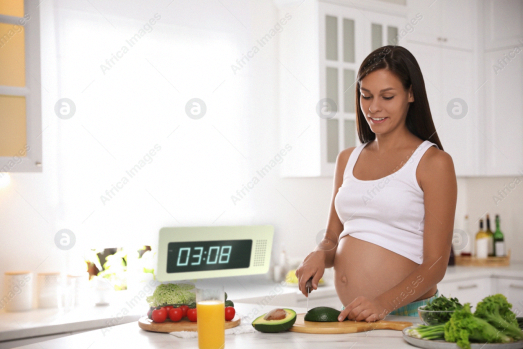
{"hour": 3, "minute": 8}
